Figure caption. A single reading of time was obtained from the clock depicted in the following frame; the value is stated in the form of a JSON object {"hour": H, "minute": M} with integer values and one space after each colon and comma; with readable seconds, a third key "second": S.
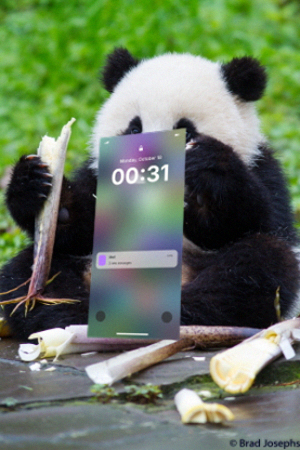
{"hour": 0, "minute": 31}
